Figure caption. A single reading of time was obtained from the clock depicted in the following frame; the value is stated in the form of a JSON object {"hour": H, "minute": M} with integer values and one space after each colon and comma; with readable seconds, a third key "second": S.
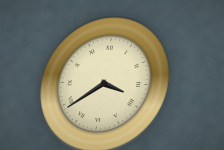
{"hour": 3, "minute": 39}
